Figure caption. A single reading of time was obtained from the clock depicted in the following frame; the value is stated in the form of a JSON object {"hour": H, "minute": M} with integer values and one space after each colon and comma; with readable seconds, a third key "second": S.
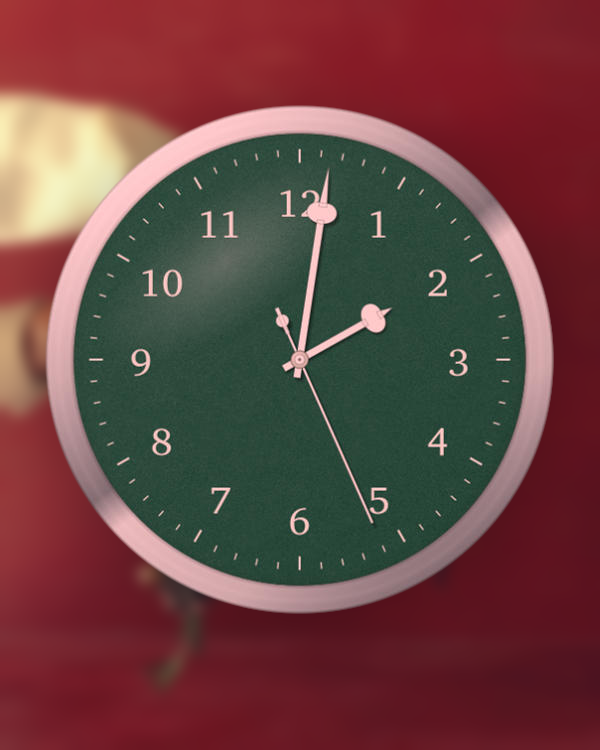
{"hour": 2, "minute": 1, "second": 26}
